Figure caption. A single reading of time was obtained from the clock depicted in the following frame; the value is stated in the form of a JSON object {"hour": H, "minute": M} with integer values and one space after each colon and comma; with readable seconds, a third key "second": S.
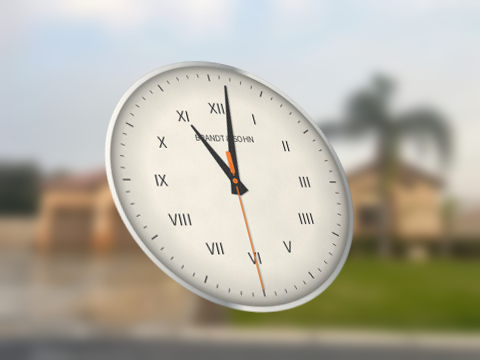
{"hour": 11, "minute": 1, "second": 30}
